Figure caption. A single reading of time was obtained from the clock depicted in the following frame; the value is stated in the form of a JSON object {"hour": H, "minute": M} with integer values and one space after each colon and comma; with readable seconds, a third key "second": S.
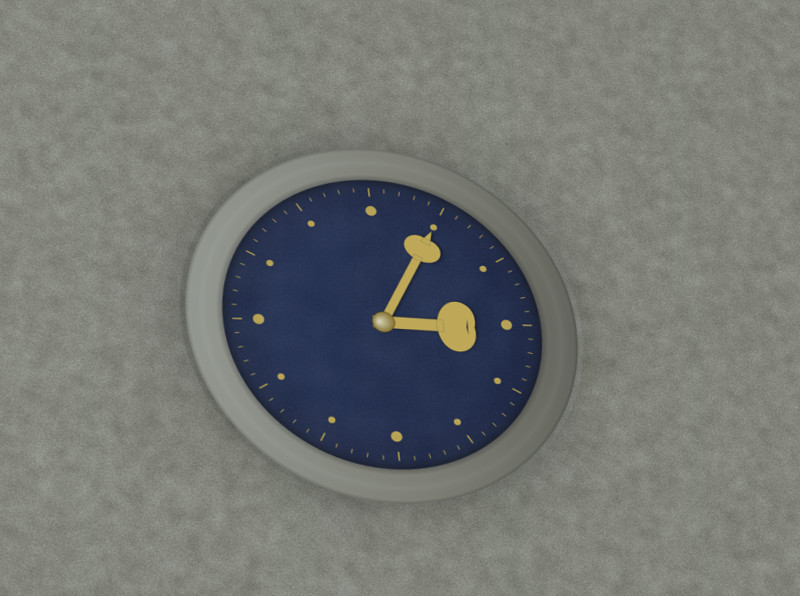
{"hour": 3, "minute": 5}
